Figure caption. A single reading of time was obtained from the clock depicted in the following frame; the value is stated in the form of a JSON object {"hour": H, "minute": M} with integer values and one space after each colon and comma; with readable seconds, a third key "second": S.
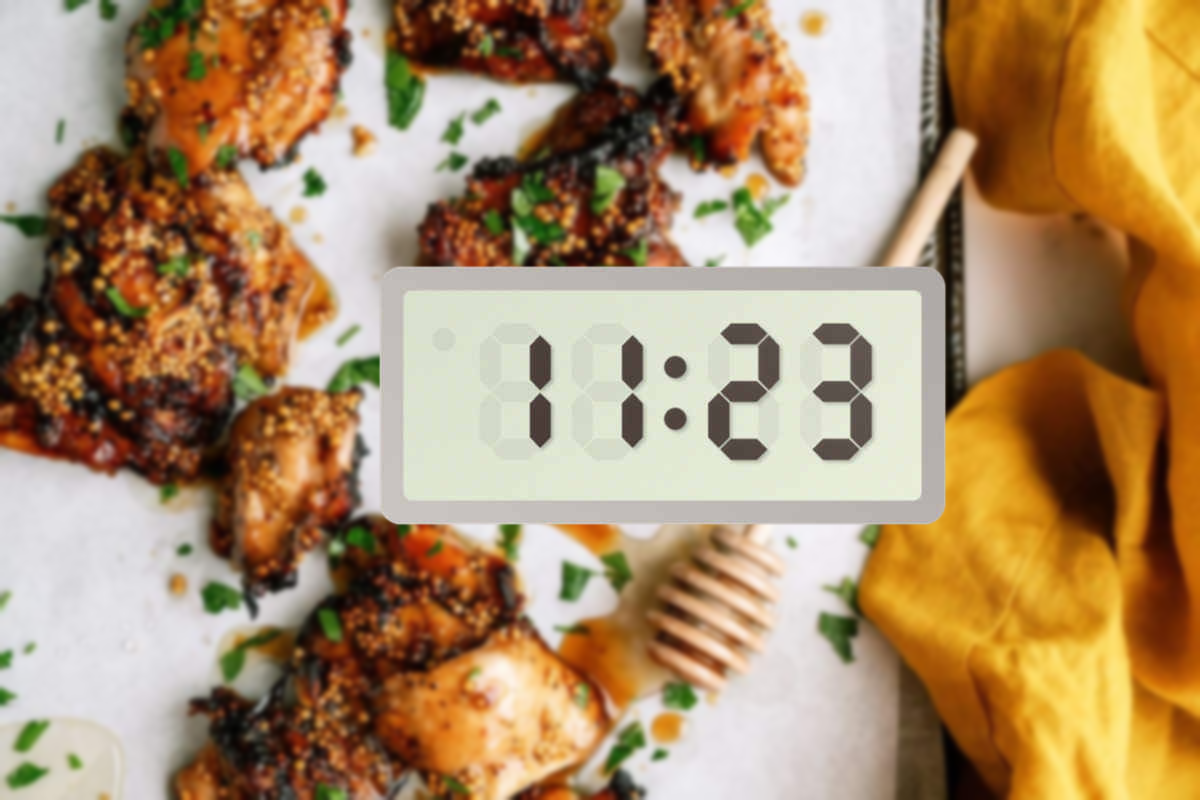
{"hour": 11, "minute": 23}
